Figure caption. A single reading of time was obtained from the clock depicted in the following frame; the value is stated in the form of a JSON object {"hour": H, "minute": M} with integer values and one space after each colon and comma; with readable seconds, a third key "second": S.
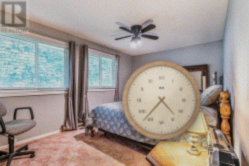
{"hour": 4, "minute": 37}
